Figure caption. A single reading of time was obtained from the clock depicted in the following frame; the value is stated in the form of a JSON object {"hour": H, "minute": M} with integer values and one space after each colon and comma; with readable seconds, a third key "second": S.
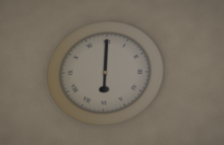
{"hour": 6, "minute": 0}
